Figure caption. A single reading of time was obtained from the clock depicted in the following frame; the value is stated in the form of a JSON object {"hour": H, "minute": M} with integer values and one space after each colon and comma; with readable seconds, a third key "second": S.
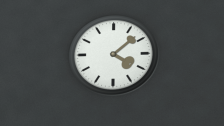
{"hour": 4, "minute": 8}
